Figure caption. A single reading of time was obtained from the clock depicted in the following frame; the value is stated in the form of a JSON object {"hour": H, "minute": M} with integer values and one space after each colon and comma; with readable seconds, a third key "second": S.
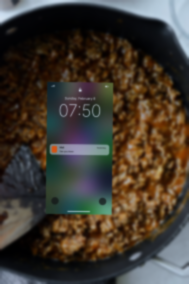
{"hour": 7, "minute": 50}
